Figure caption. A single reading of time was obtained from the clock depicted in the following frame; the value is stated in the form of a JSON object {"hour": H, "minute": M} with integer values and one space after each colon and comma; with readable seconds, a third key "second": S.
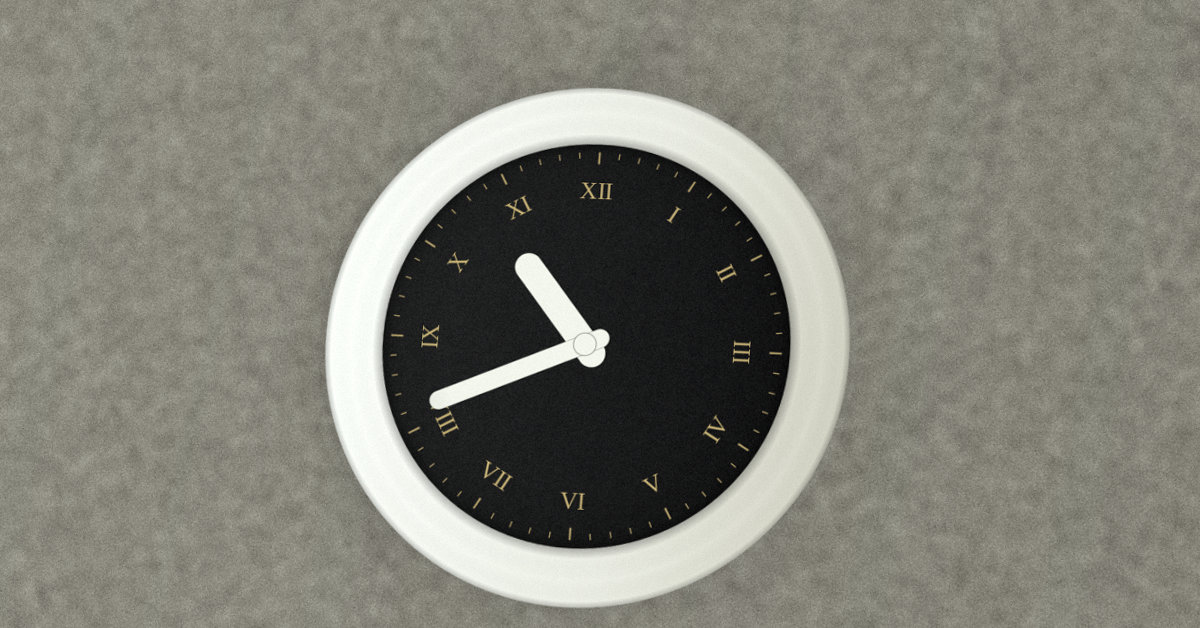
{"hour": 10, "minute": 41}
